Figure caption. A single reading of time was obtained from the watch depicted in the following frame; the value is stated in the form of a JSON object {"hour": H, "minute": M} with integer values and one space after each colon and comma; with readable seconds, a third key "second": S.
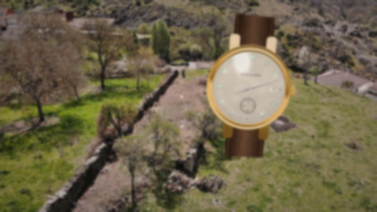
{"hour": 8, "minute": 12}
